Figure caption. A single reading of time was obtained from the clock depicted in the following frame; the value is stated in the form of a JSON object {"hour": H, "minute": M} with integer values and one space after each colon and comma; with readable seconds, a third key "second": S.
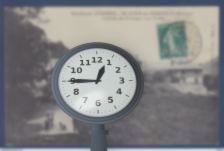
{"hour": 12, "minute": 45}
